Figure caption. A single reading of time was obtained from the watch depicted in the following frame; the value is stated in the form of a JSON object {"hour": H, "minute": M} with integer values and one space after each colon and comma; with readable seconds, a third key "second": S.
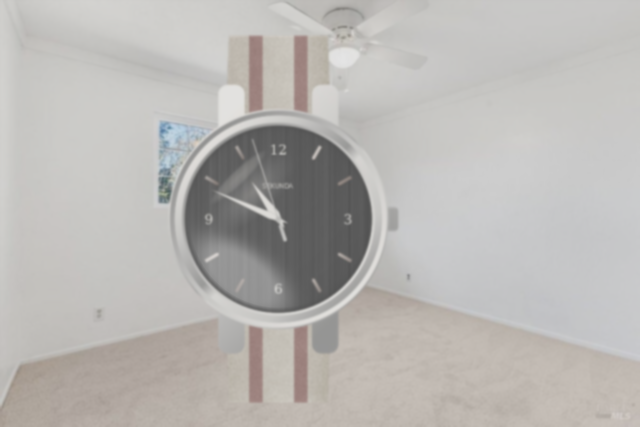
{"hour": 10, "minute": 48, "second": 57}
